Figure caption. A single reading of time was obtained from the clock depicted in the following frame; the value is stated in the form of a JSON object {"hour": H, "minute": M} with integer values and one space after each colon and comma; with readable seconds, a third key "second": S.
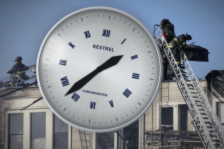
{"hour": 1, "minute": 37}
